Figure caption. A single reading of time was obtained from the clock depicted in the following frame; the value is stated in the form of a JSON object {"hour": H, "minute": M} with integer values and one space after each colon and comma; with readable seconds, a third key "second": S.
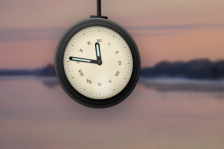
{"hour": 11, "minute": 46}
